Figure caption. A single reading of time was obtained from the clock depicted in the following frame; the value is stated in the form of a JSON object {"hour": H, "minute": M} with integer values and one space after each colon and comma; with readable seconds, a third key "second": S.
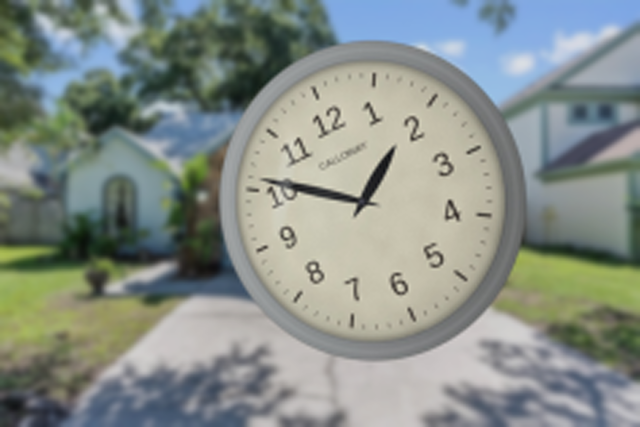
{"hour": 1, "minute": 51}
